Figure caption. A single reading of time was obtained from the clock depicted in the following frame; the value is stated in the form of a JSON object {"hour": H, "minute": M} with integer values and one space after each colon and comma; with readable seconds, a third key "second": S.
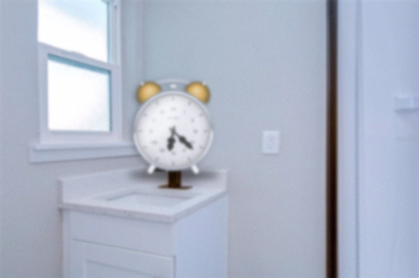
{"hour": 6, "minute": 22}
